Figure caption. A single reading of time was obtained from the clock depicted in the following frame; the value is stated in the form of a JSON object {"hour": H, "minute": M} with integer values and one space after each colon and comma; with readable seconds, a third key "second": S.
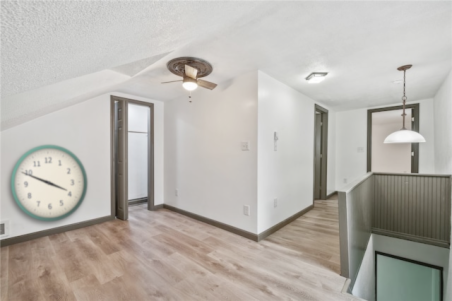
{"hour": 3, "minute": 49}
